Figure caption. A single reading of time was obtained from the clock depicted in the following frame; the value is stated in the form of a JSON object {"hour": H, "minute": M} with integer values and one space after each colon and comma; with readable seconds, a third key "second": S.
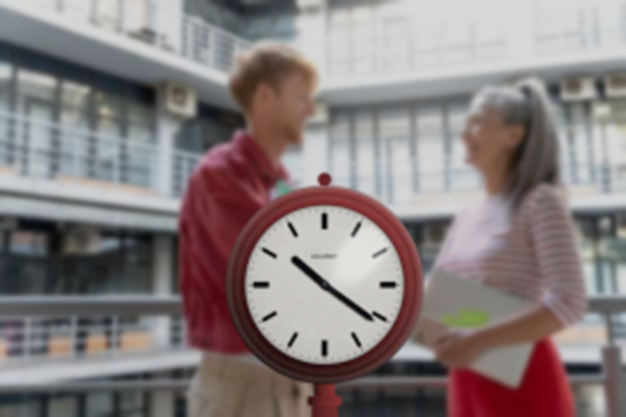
{"hour": 10, "minute": 21}
